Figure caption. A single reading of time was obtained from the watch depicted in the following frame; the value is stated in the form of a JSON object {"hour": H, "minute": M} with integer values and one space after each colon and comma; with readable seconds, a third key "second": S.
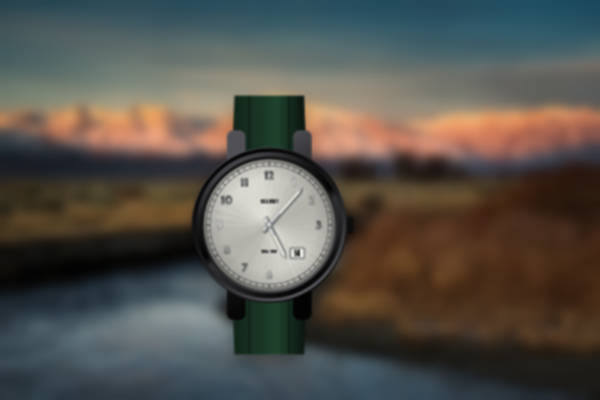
{"hour": 5, "minute": 7}
